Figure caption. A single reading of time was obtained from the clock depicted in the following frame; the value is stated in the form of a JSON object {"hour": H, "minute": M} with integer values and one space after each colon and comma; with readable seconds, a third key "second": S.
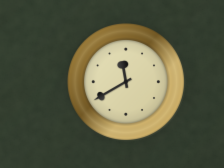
{"hour": 11, "minute": 40}
